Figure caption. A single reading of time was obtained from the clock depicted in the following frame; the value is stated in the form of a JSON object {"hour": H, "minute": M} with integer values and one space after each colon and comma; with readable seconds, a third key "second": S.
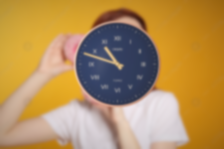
{"hour": 10, "minute": 48}
